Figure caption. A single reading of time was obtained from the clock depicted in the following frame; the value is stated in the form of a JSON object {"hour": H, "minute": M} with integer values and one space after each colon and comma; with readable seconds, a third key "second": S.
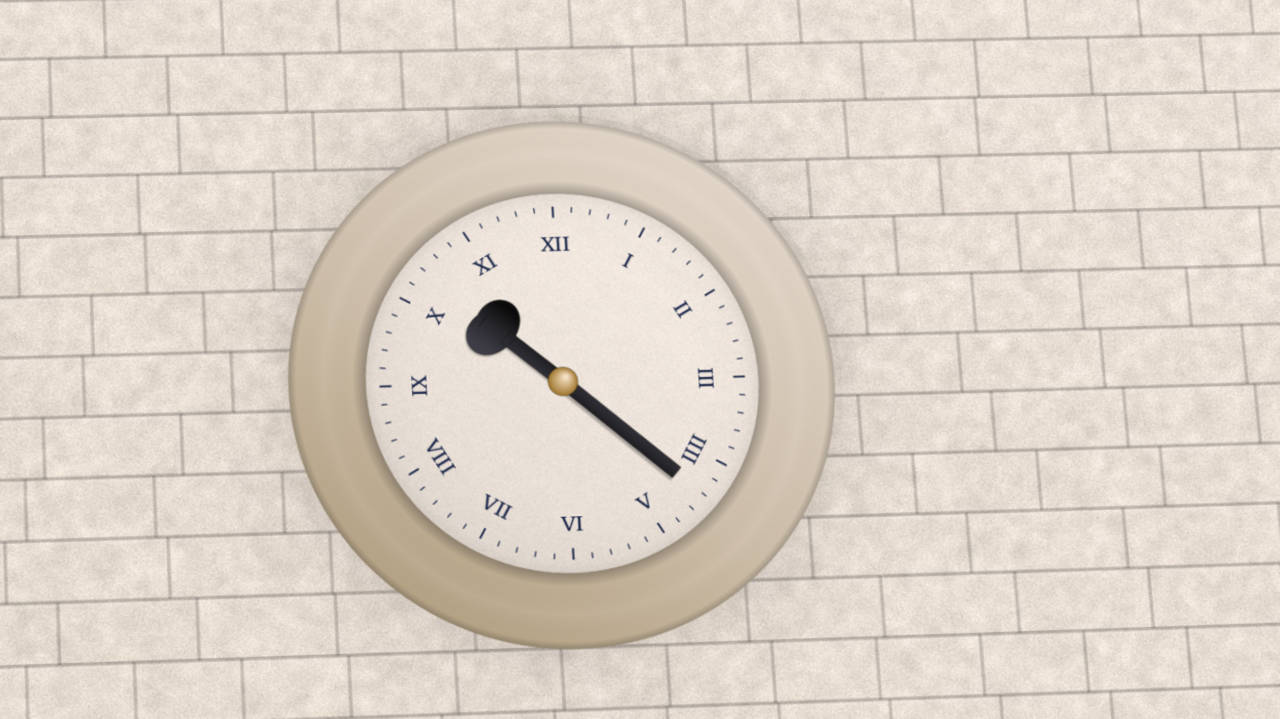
{"hour": 10, "minute": 22}
